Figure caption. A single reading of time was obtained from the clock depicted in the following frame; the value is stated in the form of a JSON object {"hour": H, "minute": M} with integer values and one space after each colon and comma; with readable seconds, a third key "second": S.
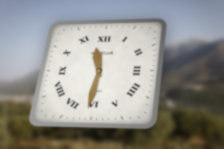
{"hour": 11, "minute": 31}
